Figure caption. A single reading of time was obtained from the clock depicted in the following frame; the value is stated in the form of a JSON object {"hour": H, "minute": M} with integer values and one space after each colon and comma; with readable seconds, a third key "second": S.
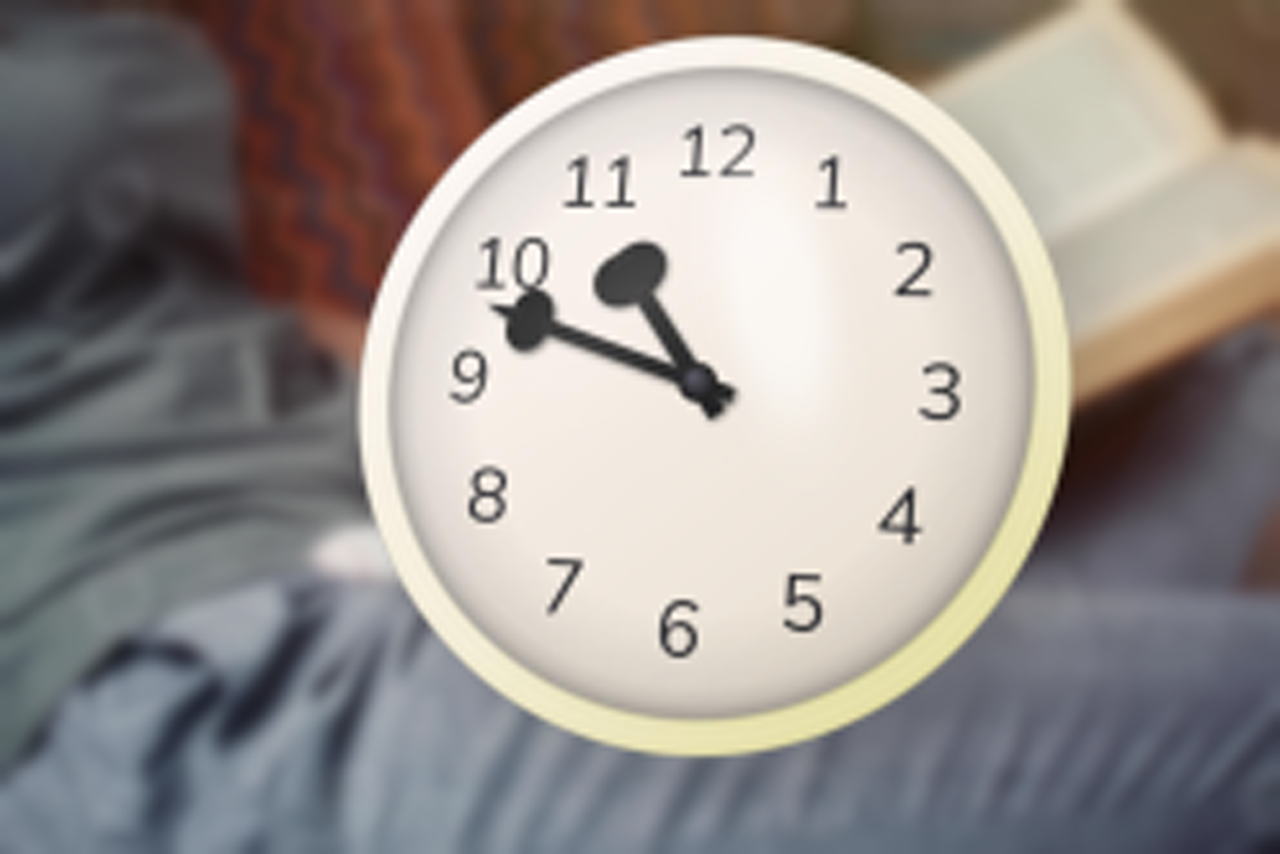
{"hour": 10, "minute": 48}
